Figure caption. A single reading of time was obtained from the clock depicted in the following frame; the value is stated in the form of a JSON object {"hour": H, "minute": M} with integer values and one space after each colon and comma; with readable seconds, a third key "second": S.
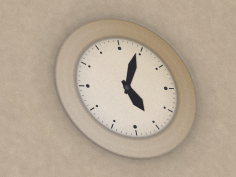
{"hour": 5, "minute": 4}
